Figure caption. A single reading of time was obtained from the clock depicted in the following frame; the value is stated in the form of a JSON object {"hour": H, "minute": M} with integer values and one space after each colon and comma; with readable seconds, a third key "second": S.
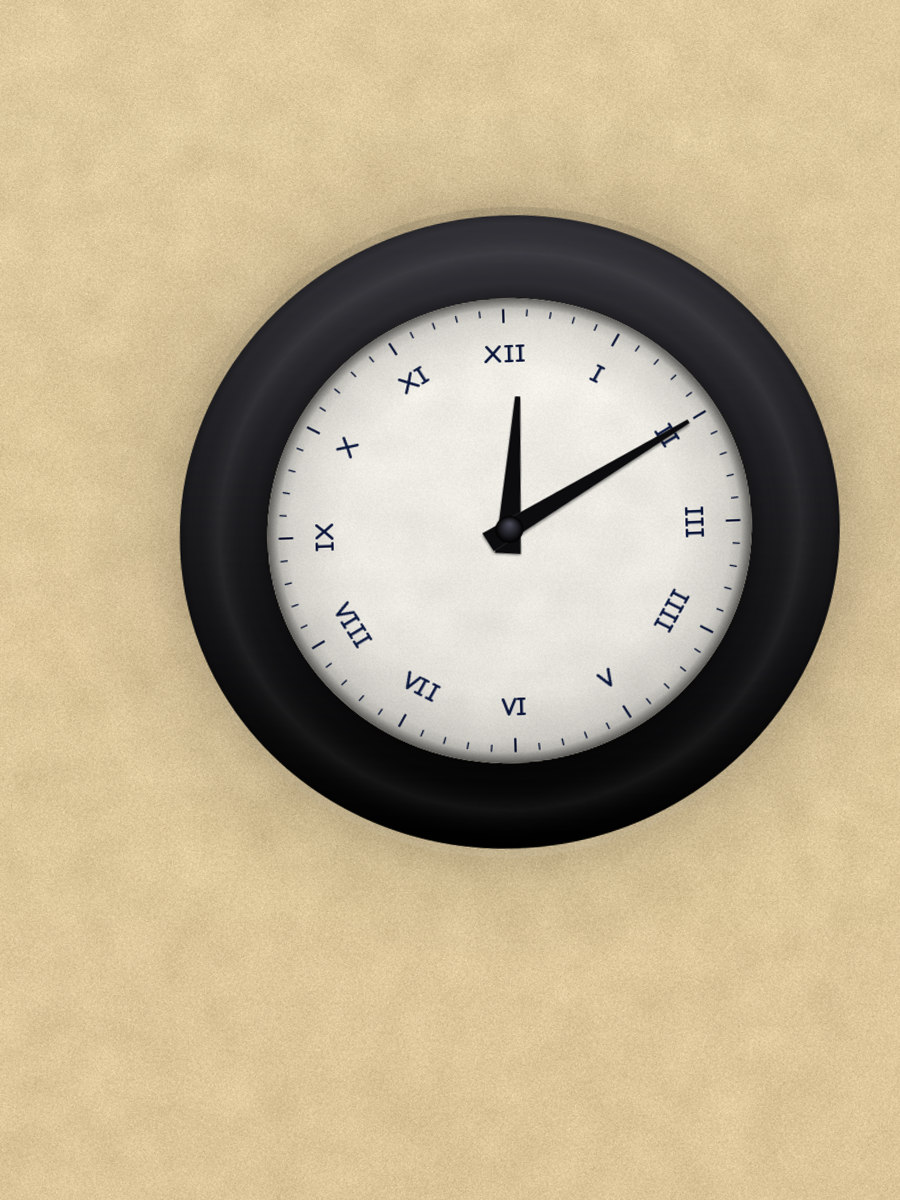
{"hour": 12, "minute": 10}
